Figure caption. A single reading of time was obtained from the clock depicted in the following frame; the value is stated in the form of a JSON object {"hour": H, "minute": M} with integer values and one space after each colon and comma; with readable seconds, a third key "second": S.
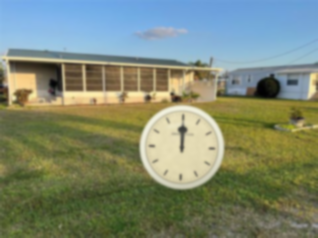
{"hour": 12, "minute": 0}
